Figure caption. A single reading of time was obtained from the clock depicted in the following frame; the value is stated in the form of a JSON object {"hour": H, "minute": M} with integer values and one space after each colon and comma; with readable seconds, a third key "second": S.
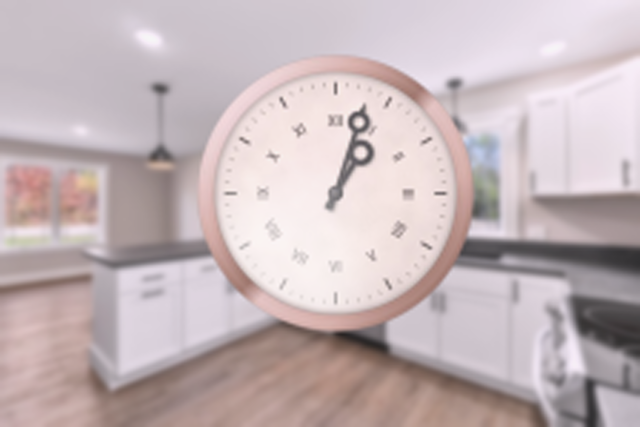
{"hour": 1, "minute": 3}
